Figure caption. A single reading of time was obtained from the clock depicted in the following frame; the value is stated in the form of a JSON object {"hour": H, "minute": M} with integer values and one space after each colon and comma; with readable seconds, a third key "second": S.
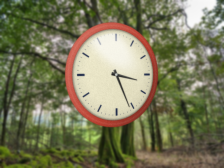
{"hour": 3, "minute": 26}
